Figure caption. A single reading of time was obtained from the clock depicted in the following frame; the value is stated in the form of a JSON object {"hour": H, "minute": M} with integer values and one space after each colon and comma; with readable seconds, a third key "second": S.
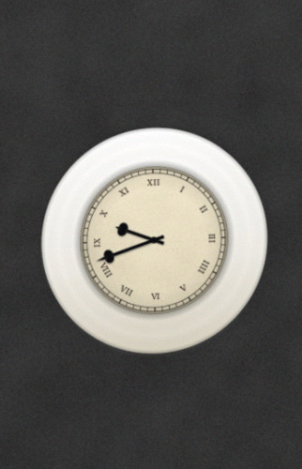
{"hour": 9, "minute": 42}
